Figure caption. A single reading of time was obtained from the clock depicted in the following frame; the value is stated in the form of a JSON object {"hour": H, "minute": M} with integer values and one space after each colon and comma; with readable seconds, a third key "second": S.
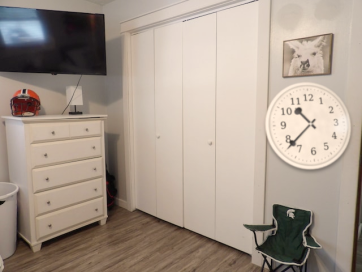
{"hour": 10, "minute": 38}
